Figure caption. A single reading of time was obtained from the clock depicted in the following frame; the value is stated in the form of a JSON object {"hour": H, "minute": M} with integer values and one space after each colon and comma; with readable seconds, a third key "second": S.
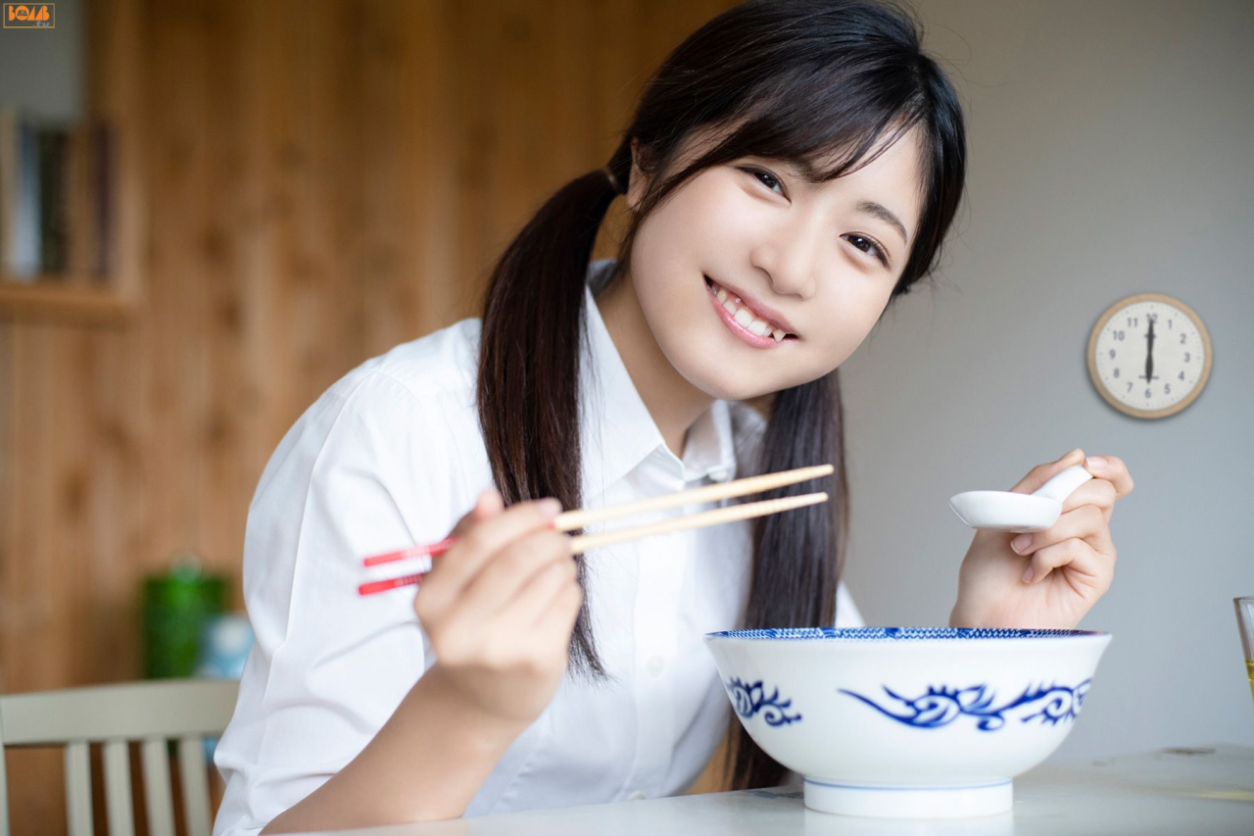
{"hour": 6, "minute": 0}
